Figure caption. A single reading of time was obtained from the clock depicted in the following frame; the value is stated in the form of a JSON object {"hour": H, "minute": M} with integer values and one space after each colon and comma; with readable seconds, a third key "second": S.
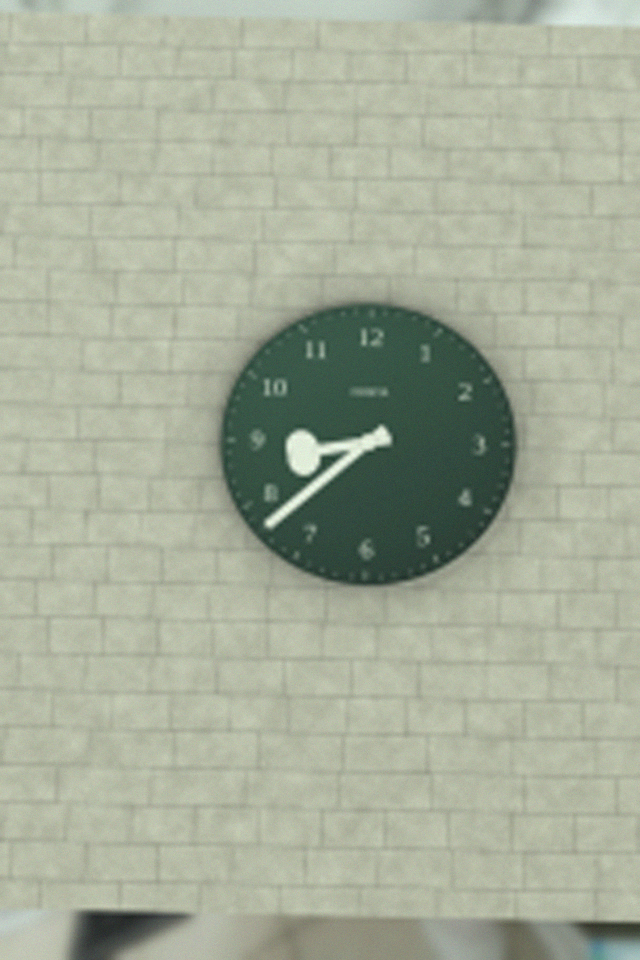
{"hour": 8, "minute": 38}
